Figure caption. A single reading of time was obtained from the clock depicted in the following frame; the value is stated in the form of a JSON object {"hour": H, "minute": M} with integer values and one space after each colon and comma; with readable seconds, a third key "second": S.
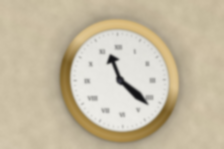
{"hour": 11, "minute": 22}
